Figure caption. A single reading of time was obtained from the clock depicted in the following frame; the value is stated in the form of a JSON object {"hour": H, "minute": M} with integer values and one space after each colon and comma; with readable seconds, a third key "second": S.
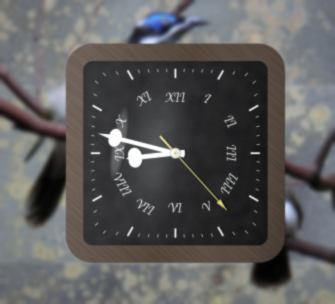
{"hour": 8, "minute": 47, "second": 23}
